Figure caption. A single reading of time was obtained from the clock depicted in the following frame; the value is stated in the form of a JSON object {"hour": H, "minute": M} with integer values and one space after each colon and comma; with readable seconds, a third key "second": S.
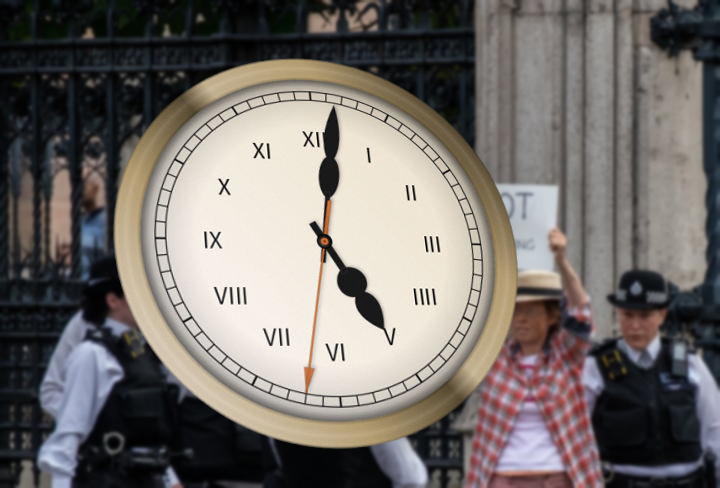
{"hour": 5, "minute": 1, "second": 32}
